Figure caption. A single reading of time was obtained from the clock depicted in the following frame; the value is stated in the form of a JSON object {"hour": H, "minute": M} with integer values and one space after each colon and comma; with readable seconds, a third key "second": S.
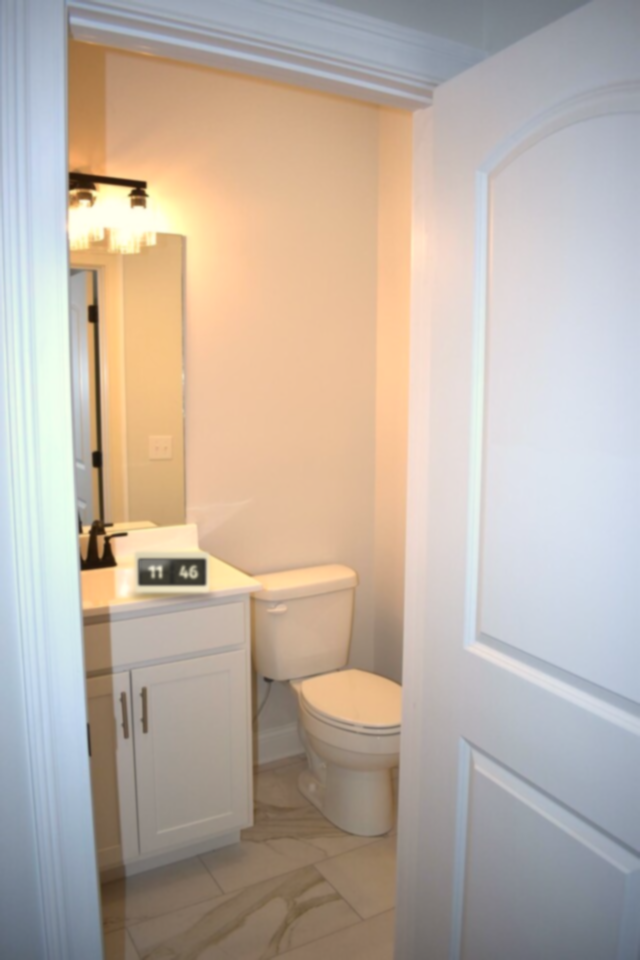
{"hour": 11, "minute": 46}
